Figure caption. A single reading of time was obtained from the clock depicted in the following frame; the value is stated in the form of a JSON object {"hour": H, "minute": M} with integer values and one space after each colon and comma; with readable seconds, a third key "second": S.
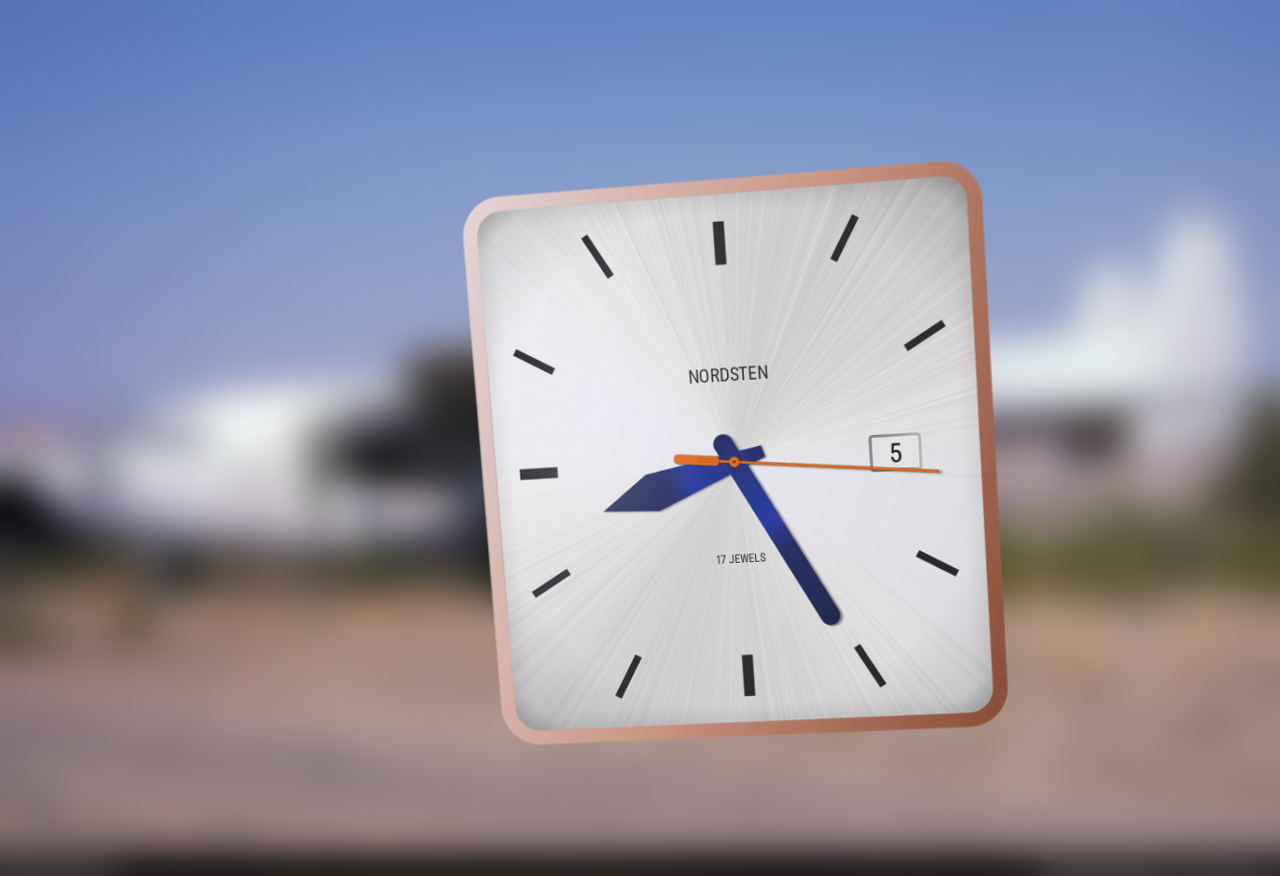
{"hour": 8, "minute": 25, "second": 16}
